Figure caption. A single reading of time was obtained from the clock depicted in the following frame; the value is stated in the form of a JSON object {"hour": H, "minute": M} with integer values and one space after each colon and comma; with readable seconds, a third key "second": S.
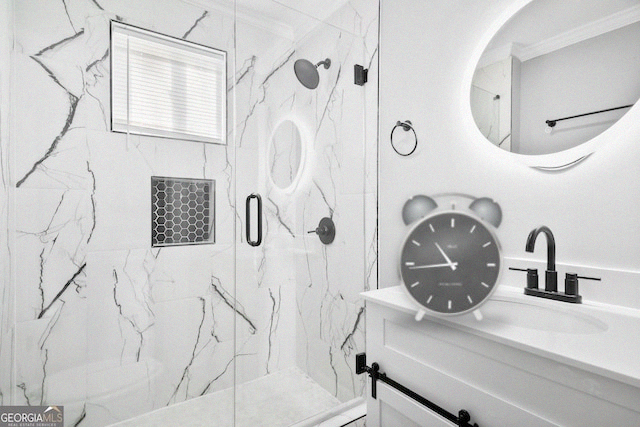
{"hour": 10, "minute": 44}
